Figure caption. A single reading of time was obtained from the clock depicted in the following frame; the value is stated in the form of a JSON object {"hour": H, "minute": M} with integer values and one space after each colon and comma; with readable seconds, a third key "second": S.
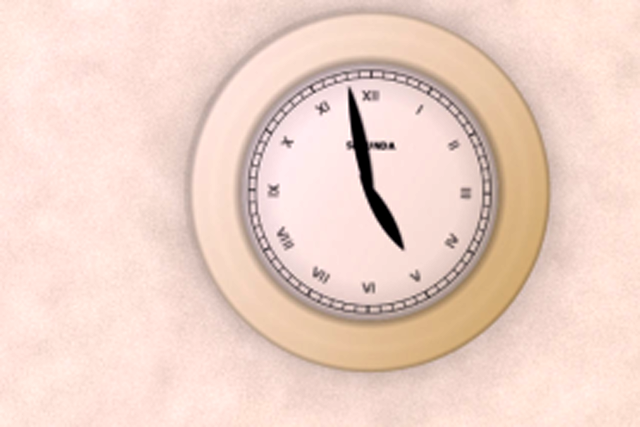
{"hour": 4, "minute": 58}
